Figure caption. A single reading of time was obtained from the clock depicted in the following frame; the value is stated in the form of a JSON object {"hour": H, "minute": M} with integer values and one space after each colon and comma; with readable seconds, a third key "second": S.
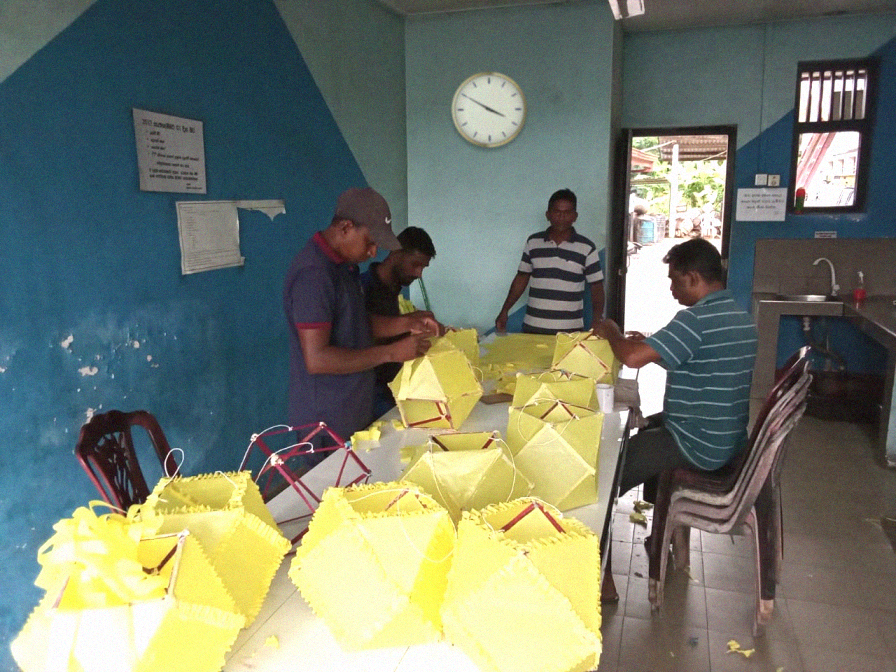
{"hour": 3, "minute": 50}
